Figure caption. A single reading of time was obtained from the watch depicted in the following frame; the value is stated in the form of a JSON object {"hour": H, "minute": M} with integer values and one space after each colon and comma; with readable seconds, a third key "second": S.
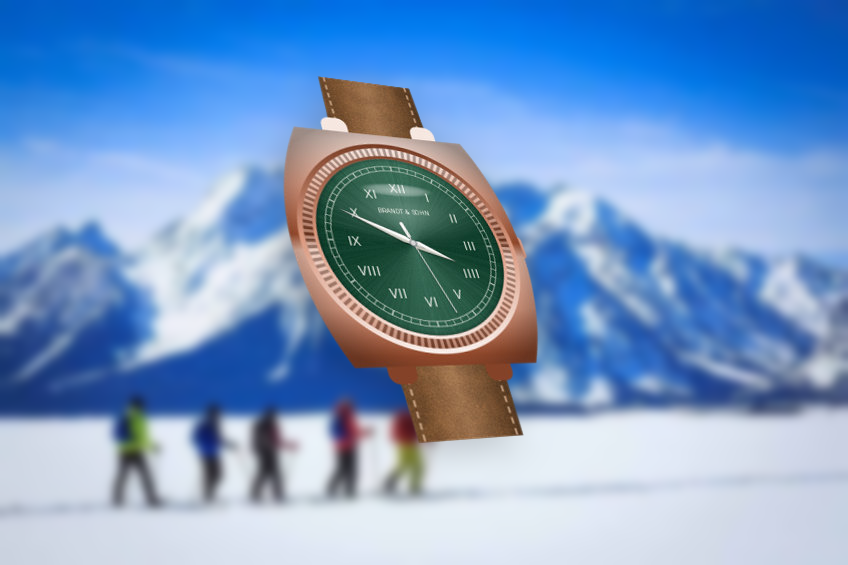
{"hour": 3, "minute": 49, "second": 27}
